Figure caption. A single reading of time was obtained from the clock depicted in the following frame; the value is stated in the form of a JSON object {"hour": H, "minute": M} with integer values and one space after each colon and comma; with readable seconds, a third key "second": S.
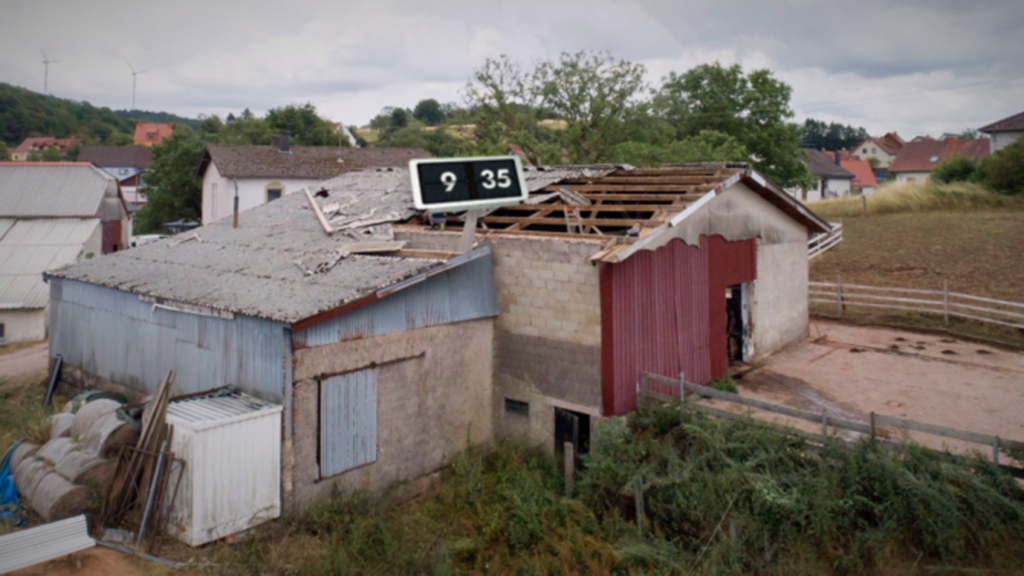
{"hour": 9, "minute": 35}
